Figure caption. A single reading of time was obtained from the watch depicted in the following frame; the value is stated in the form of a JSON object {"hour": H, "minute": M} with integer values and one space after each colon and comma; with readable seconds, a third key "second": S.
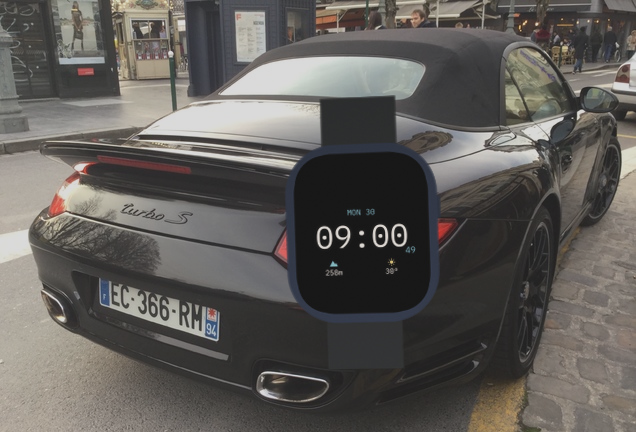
{"hour": 9, "minute": 0, "second": 49}
